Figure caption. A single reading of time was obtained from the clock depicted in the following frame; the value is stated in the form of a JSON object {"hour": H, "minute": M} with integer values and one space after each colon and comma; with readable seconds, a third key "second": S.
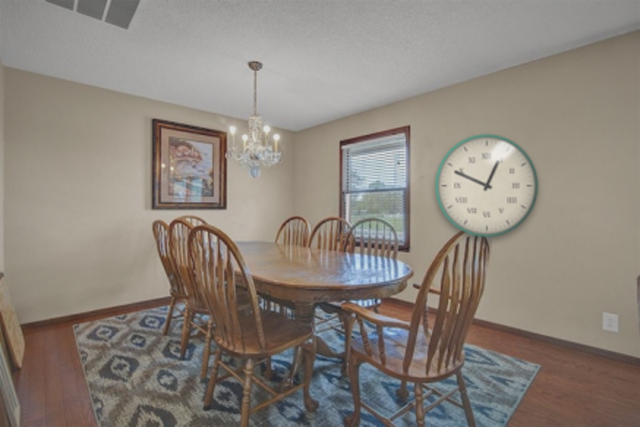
{"hour": 12, "minute": 49}
